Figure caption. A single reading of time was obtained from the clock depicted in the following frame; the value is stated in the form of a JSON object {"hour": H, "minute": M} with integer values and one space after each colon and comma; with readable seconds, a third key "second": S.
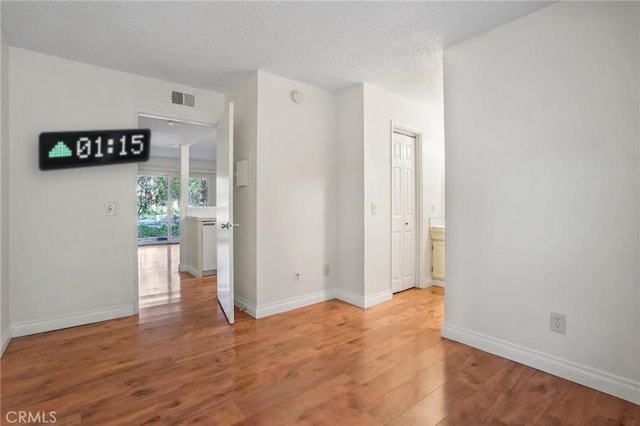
{"hour": 1, "minute": 15}
